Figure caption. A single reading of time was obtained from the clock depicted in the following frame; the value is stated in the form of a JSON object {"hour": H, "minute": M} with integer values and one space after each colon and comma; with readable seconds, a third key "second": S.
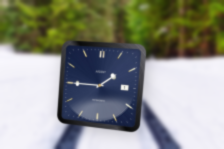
{"hour": 1, "minute": 45}
